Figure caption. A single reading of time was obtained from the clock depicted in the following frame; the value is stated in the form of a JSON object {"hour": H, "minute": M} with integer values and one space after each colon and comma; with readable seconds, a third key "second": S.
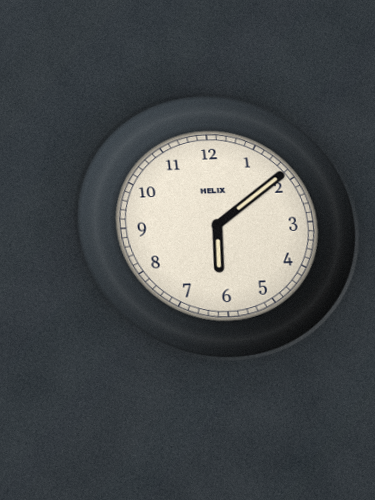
{"hour": 6, "minute": 9}
